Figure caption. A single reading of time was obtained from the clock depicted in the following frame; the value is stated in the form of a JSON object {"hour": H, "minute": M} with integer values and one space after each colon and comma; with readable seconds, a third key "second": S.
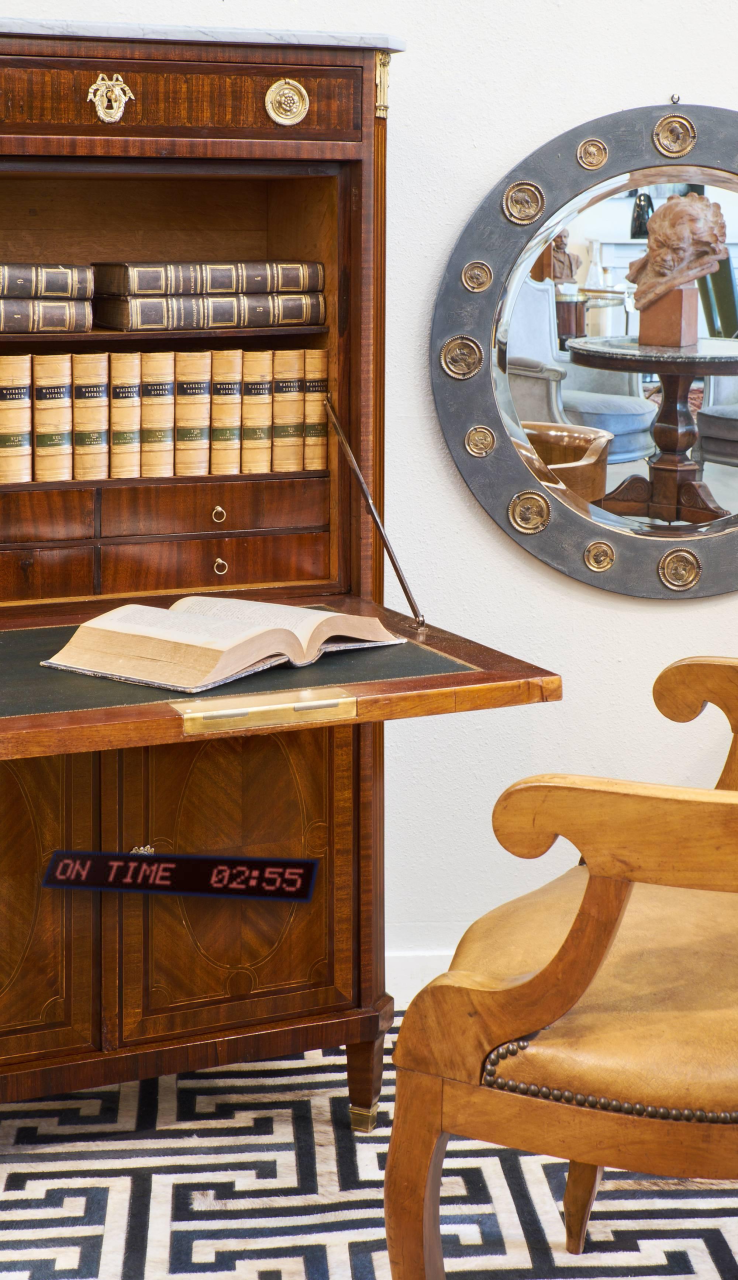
{"hour": 2, "minute": 55}
